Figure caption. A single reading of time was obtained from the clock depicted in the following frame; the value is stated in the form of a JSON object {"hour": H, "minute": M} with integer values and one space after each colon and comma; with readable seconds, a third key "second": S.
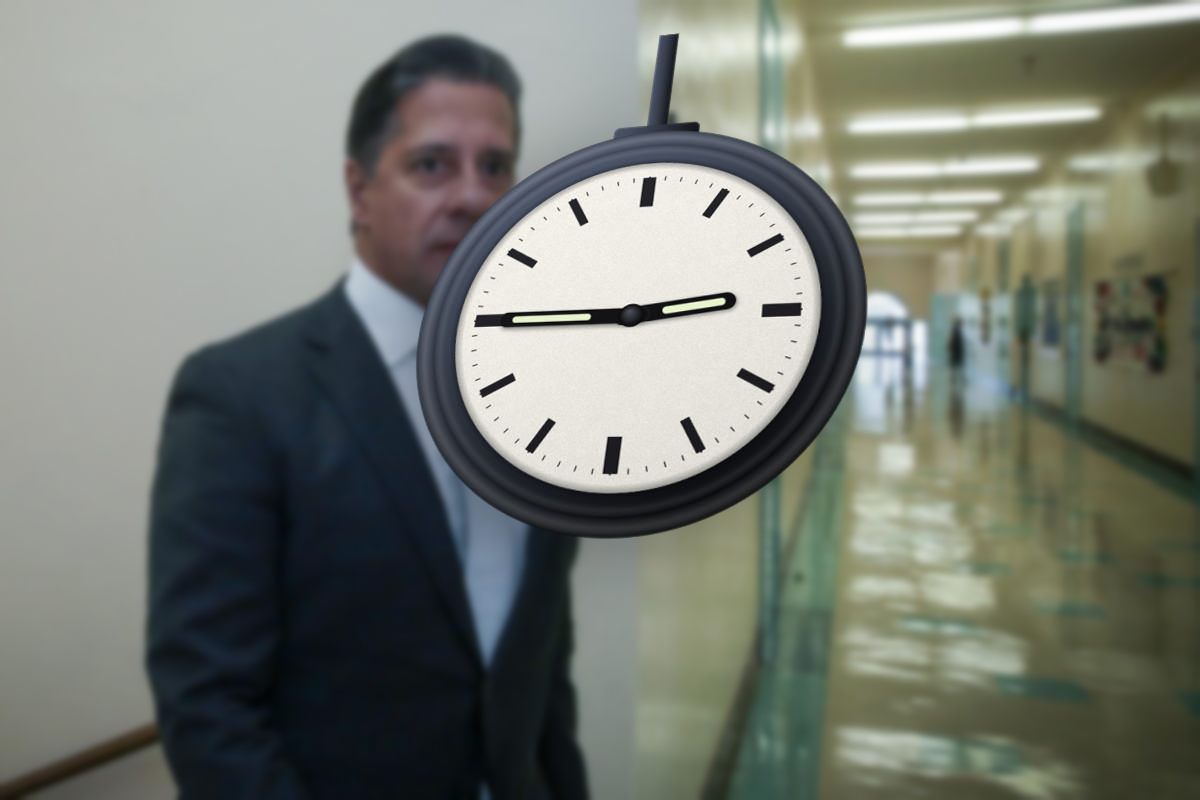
{"hour": 2, "minute": 45}
